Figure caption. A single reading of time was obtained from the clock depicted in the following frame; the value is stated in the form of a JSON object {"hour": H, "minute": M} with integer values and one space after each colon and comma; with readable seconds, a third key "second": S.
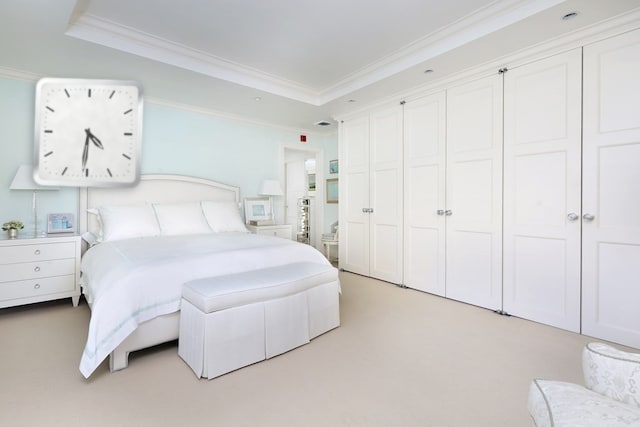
{"hour": 4, "minute": 31}
